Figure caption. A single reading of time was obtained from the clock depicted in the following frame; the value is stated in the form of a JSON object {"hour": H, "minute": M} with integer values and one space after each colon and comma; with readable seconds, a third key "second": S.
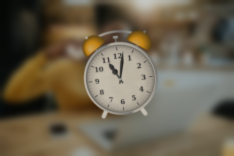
{"hour": 11, "minute": 2}
